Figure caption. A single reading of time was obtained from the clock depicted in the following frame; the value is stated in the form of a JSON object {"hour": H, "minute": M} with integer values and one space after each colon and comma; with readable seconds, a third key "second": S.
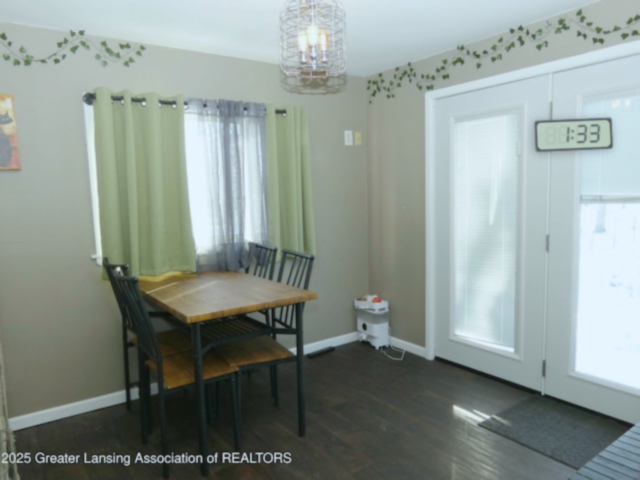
{"hour": 1, "minute": 33}
